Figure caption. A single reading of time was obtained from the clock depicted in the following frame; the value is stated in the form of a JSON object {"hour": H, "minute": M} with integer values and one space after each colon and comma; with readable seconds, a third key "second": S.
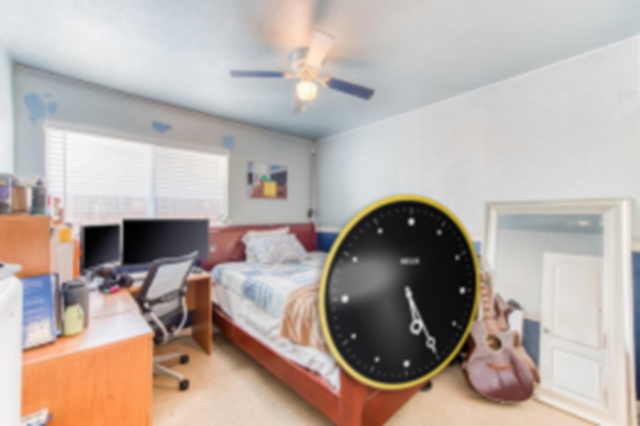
{"hour": 5, "minute": 25}
